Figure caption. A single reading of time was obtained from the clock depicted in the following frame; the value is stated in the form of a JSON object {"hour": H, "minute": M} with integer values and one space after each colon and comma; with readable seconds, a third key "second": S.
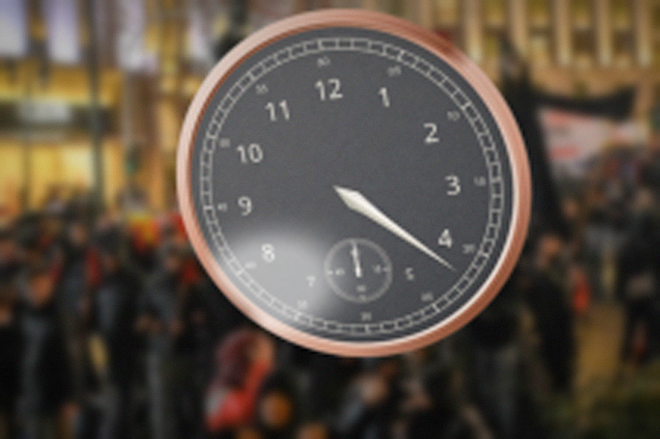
{"hour": 4, "minute": 22}
